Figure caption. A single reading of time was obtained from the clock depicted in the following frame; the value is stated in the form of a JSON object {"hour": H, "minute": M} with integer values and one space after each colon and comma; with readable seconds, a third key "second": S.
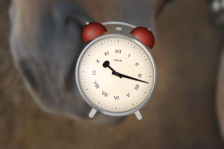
{"hour": 10, "minute": 17}
